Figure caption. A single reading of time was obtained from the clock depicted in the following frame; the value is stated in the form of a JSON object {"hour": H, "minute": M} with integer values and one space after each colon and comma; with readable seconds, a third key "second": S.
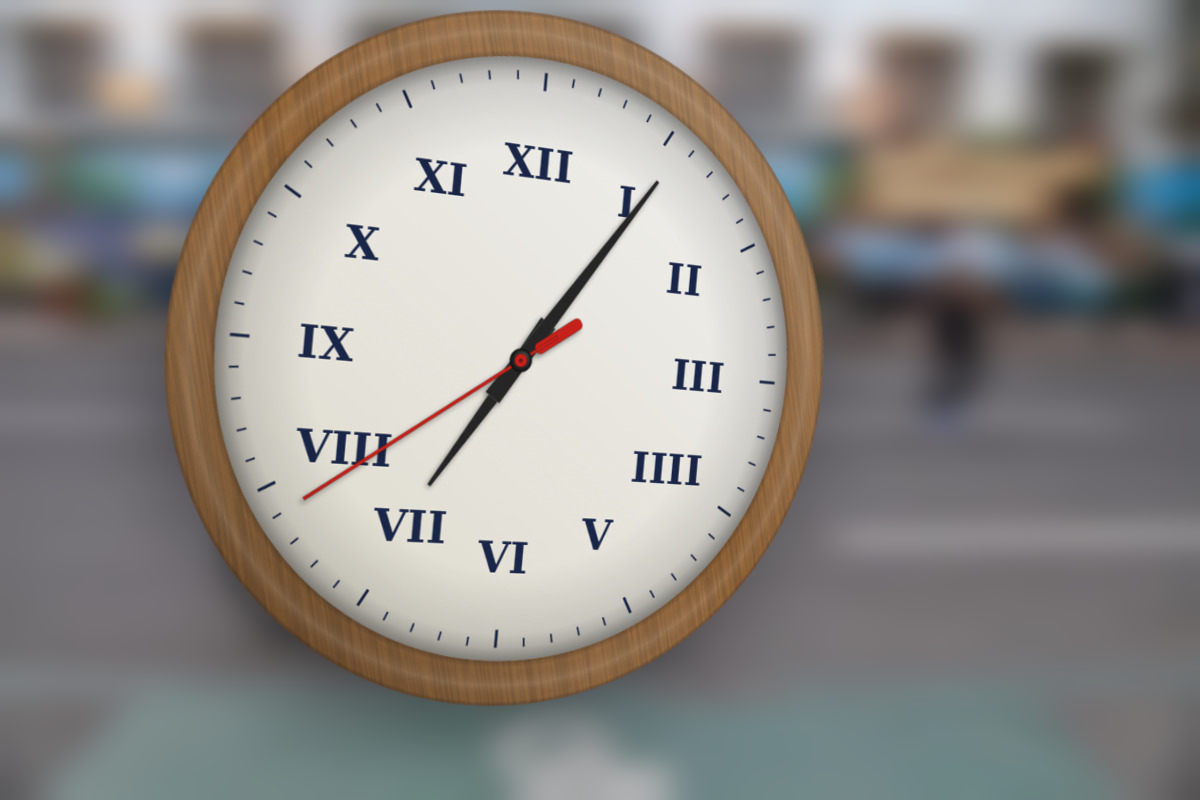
{"hour": 7, "minute": 5, "second": 39}
